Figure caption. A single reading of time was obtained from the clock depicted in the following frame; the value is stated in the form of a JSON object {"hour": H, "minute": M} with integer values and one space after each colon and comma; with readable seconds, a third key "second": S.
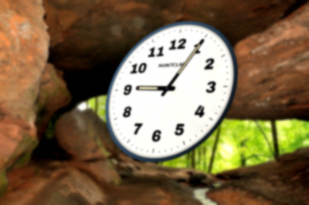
{"hour": 9, "minute": 5}
